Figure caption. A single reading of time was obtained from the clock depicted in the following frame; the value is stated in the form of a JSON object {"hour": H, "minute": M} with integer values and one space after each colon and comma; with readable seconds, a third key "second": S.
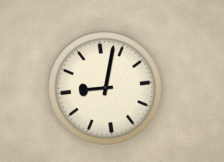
{"hour": 9, "minute": 3}
